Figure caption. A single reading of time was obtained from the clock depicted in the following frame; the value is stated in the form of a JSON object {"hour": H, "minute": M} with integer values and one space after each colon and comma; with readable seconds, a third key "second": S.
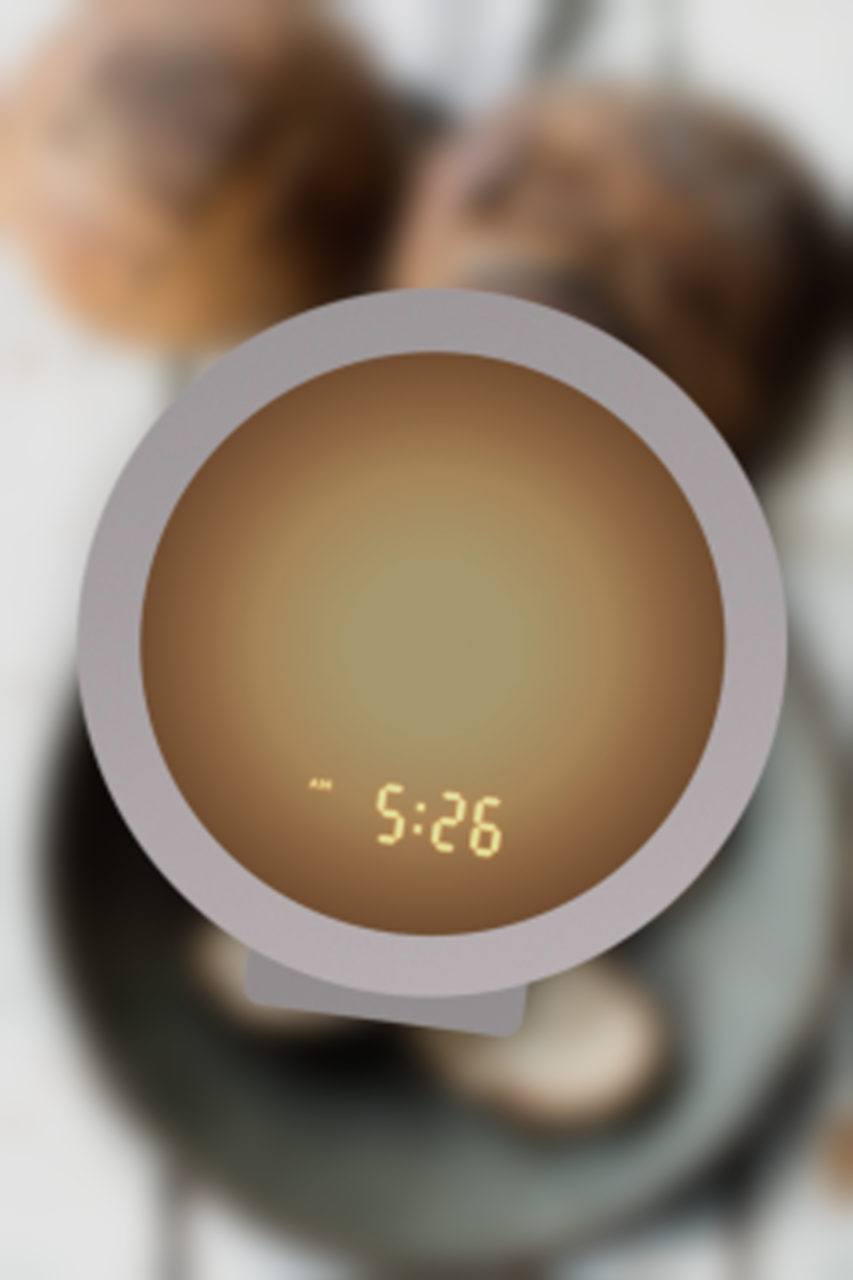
{"hour": 5, "minute": 26}
